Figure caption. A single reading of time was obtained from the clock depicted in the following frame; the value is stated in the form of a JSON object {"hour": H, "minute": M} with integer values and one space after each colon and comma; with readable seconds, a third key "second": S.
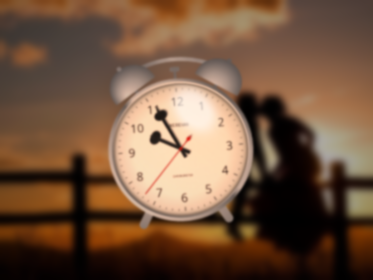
{"hour": 9, "minute": 55, "second": 37}
